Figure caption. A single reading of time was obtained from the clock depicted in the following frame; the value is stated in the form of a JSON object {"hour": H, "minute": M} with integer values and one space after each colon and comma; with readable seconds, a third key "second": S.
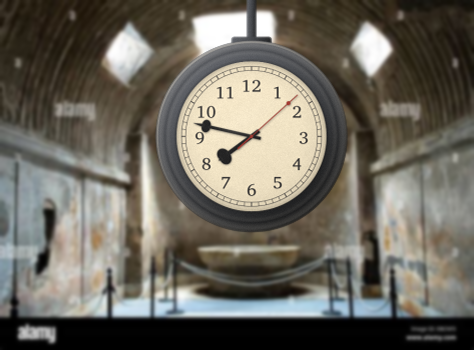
{"hour": 7, "minute": 47, "second": 8}
